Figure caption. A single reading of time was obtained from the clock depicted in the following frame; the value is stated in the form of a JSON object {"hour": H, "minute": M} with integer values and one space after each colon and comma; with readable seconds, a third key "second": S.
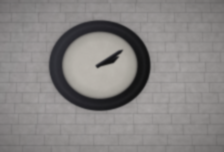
{"hour": 2, "minute": 9}
